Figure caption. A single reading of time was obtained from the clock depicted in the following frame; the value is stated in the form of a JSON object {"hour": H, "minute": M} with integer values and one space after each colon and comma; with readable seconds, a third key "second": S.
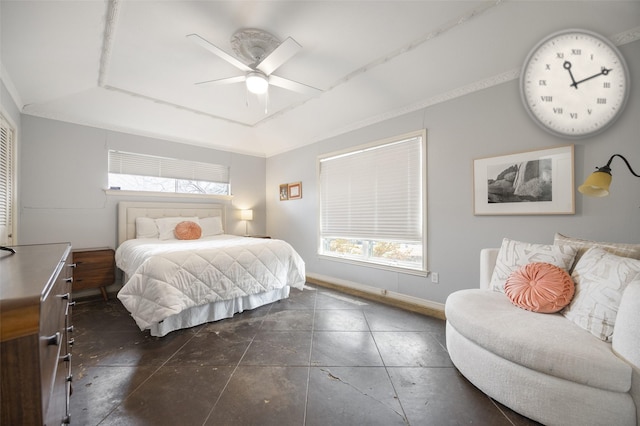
{"hour": 11, "minute": 11}
